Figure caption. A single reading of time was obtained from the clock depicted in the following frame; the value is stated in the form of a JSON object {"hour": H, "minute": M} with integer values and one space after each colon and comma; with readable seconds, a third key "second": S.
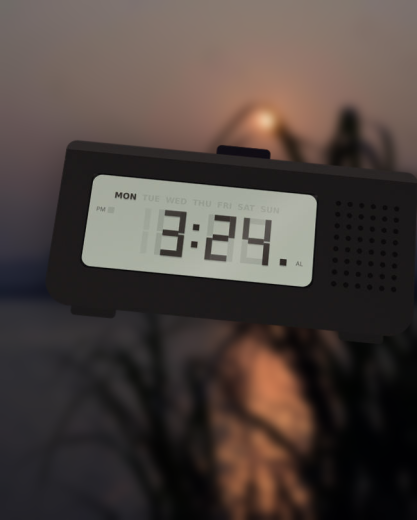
{"hour": 3, "minute": 24}
